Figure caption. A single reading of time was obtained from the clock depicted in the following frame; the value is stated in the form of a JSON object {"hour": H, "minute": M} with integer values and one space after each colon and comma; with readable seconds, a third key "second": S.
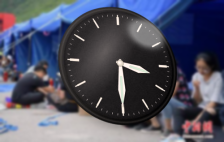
{"hour": 3, "minute": 30}
